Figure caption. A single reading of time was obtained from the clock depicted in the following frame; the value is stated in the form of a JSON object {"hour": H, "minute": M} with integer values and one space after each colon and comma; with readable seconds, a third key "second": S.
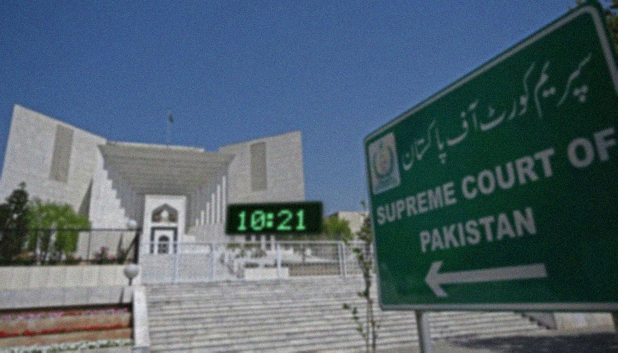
{"hour": 10, "minute": 21}
